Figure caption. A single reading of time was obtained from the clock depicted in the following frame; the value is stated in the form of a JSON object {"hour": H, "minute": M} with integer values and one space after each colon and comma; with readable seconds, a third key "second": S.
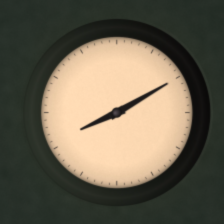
{"hour": 8, "minute": 10}
